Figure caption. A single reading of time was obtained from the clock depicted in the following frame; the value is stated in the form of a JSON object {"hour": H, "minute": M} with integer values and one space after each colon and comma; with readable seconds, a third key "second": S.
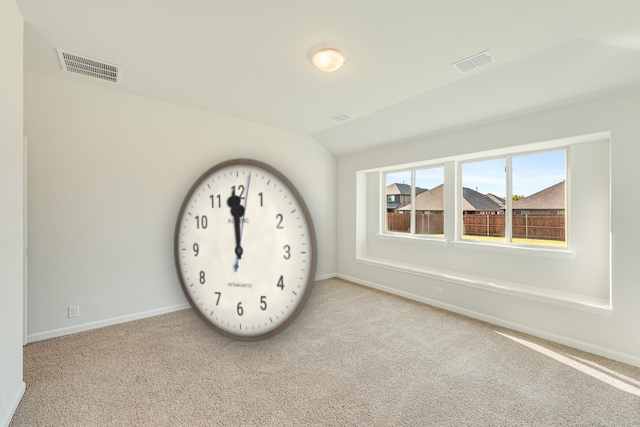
{"hour": 11, "minute": 59, "second": 2}
